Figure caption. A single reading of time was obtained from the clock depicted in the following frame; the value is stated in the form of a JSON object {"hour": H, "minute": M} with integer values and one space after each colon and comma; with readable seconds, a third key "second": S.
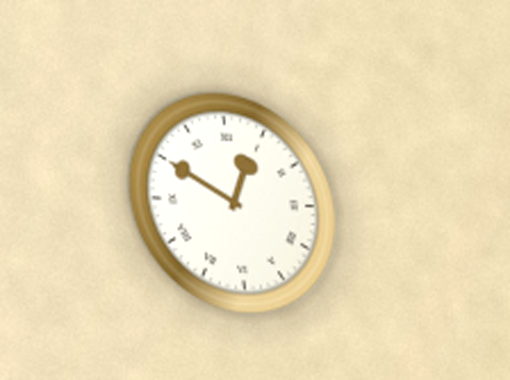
{"hour": 12, "minute": 50}
